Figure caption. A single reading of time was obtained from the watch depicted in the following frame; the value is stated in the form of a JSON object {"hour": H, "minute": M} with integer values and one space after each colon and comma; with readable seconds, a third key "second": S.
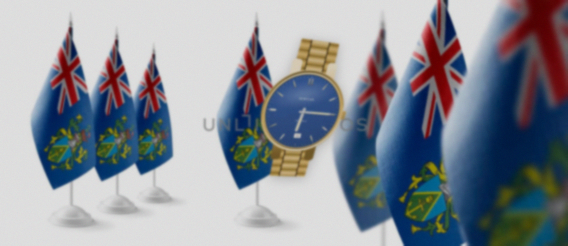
{"hour": 6, "minute": 15}
